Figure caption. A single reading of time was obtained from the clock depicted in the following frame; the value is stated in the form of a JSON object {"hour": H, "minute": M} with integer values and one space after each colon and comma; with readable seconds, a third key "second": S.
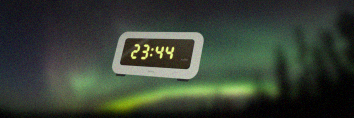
{"hour": 23, "minute": 44}
